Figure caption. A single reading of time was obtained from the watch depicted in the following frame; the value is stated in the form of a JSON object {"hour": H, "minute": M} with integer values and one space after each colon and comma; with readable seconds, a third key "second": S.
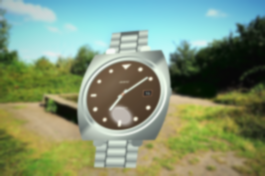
{"hour": 7, "minute": 9}
